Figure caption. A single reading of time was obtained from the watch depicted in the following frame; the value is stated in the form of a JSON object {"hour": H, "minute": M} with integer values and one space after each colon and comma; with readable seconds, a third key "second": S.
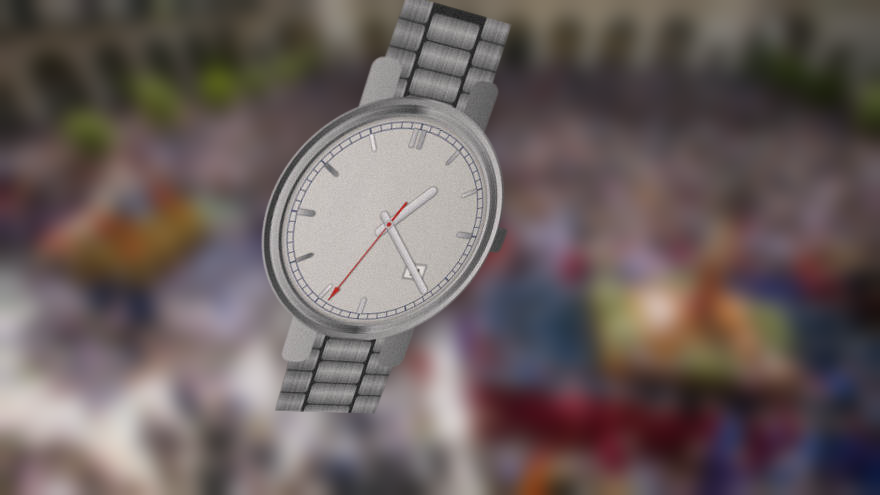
{"hour": 1, "minute": 22, "second": 34}
